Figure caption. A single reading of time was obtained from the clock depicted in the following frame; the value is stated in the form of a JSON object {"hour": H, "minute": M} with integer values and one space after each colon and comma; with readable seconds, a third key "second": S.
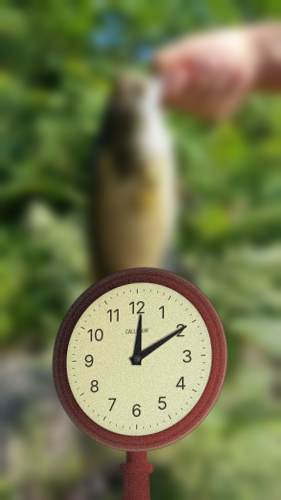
{"hour": 12, "minute": 10}
